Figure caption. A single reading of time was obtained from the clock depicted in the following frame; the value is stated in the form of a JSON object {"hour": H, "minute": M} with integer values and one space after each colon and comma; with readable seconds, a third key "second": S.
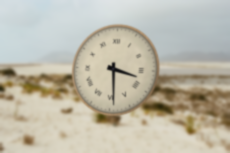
{"hour": 3, "minute": 29}
